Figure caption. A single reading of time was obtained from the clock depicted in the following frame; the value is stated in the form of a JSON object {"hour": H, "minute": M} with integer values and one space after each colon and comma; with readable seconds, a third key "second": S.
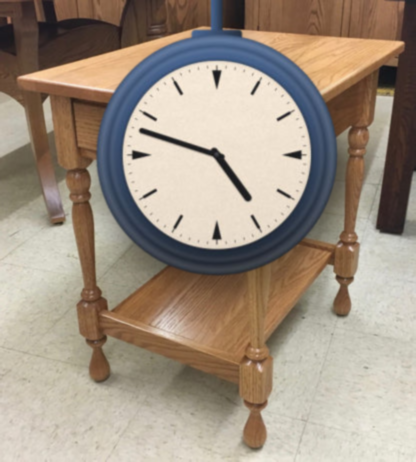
{"hour": 4, "minute": 48}
